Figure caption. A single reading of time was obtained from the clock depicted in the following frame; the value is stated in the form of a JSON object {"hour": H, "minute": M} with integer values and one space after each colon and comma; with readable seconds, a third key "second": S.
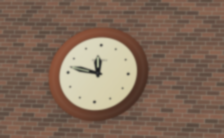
{"hour": 11, "minute": 47}
